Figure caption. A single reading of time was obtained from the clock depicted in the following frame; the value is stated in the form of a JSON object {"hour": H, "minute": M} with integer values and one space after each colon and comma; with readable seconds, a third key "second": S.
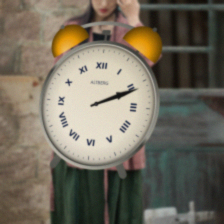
{"hour": 2, "minute": 11}
